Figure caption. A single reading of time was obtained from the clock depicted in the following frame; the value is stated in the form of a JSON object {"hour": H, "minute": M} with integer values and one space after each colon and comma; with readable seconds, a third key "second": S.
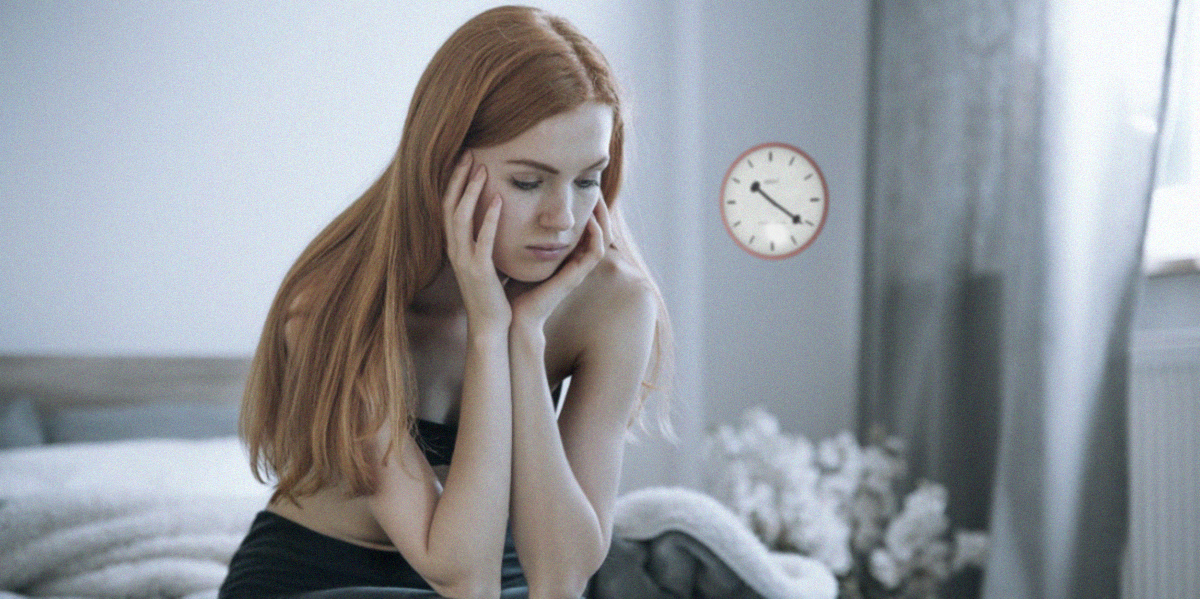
{"hour": 10, "minute": 21}
